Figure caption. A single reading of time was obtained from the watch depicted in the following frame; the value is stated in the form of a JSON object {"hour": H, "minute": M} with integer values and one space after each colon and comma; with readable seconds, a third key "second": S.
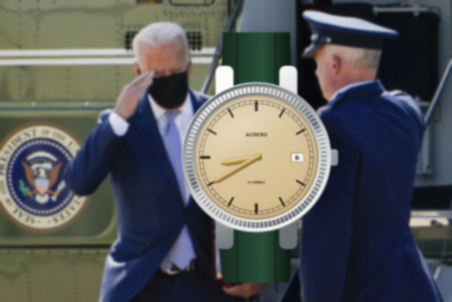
{"hour": 8, "minute": 40}
